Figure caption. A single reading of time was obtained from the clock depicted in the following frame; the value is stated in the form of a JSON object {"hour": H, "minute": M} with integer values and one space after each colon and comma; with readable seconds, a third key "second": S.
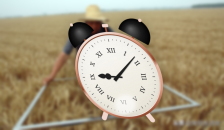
{"hour": 9, "minute": 8}
